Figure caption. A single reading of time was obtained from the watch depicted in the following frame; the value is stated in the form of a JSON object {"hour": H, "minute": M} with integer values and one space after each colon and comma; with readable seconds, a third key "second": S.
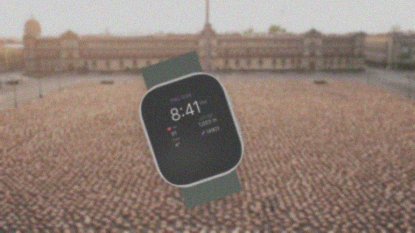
{"hour": 8, "minute": 41}
